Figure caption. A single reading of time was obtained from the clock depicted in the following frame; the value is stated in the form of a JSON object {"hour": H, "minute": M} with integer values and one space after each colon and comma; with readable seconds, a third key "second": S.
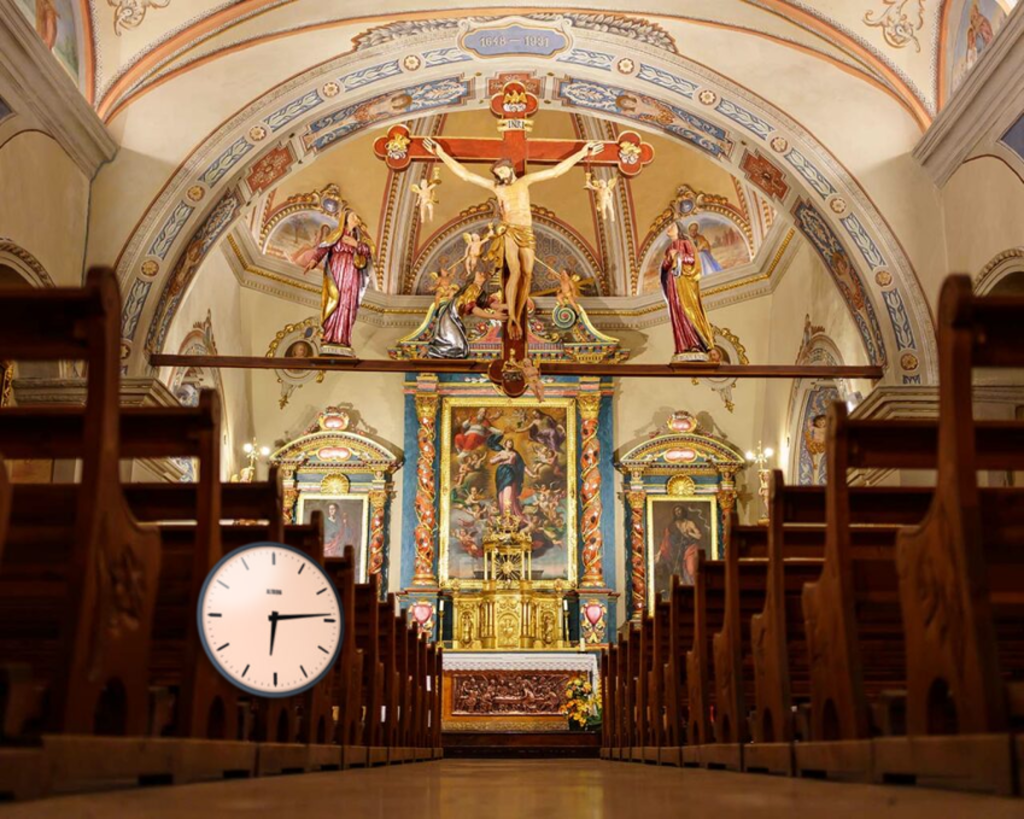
{"hour": 6, "minute": 14}
